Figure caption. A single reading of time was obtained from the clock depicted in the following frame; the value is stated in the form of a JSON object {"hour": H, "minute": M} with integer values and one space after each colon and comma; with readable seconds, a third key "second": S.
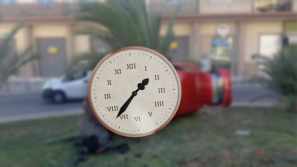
{"hour": 1, "minute": 37}
